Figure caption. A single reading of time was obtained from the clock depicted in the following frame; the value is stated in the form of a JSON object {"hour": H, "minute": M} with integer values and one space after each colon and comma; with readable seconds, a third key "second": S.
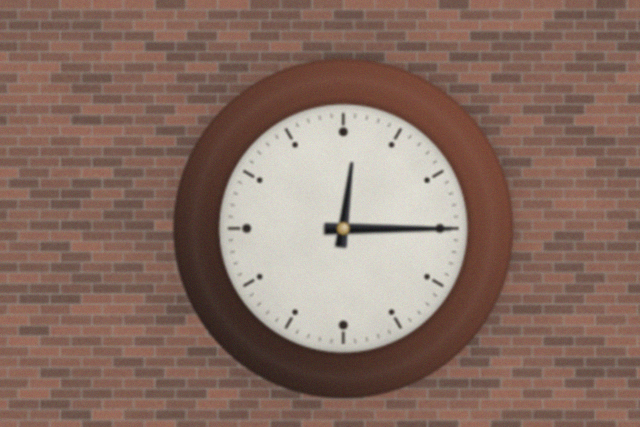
{"hour": 12, "minute": 15}
